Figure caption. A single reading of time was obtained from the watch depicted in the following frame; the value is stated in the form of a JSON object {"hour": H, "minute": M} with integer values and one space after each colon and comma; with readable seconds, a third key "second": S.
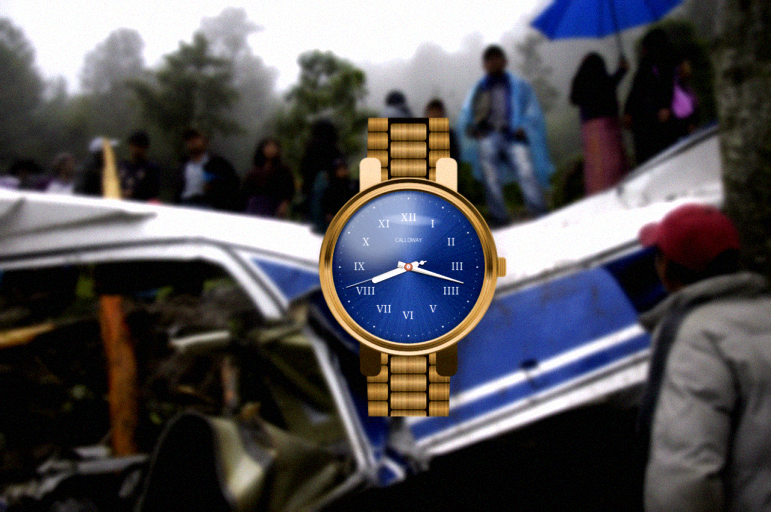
{"hour": 8, "minute": 17, "second": 42}
